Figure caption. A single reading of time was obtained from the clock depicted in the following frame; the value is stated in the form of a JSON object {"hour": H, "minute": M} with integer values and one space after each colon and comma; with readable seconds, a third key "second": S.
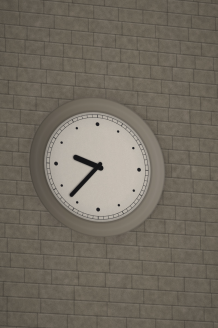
{"hour": 9, "minute": 37}
